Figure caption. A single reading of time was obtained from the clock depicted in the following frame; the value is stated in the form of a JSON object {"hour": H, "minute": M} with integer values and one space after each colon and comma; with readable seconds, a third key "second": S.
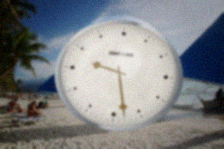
{"hour": 9, "minute": 28}
